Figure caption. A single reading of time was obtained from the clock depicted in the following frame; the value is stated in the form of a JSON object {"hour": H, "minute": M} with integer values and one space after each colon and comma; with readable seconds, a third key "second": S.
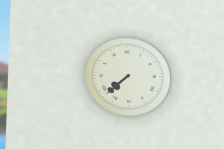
{"hour": 7, "minute": 38}
